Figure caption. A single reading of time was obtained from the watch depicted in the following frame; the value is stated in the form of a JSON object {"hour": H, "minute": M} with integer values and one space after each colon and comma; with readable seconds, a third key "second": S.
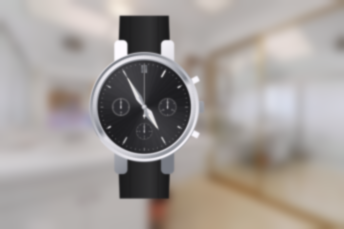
{"hour": 4, "minute": 55}
